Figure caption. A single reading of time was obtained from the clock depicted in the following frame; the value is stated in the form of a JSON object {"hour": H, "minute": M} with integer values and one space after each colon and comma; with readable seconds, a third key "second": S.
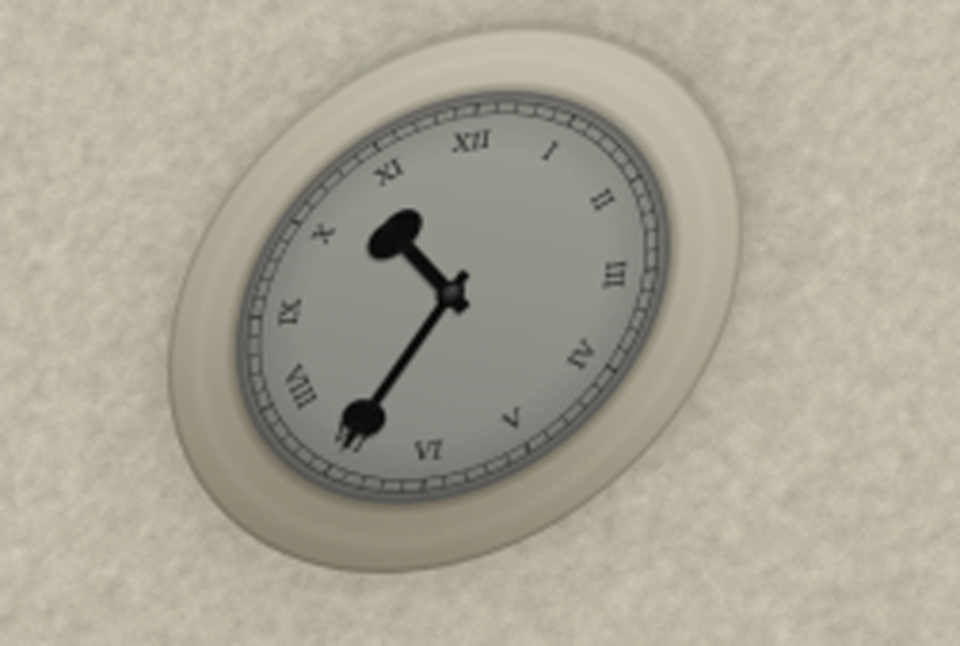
{"hour": 10, "minute": 35}
